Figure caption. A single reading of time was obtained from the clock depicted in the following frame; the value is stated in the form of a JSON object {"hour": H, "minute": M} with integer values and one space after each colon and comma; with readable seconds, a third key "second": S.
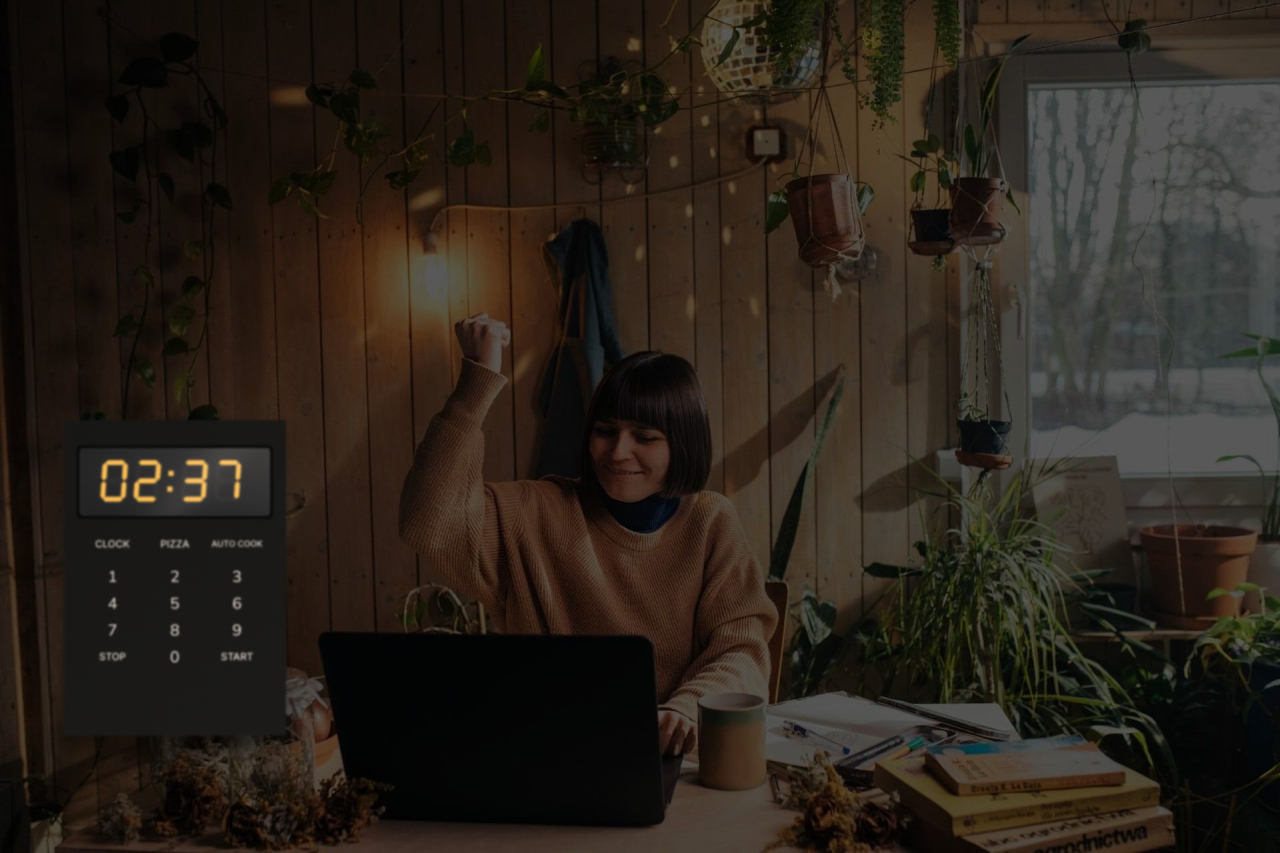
{"hour": 2, "minute": 37}
